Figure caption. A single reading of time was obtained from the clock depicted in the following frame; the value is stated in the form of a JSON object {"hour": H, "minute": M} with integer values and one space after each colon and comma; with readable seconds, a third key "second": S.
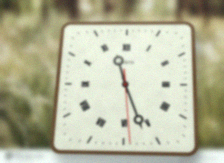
{"hour": 11, "minute": 26, "second": 29}
